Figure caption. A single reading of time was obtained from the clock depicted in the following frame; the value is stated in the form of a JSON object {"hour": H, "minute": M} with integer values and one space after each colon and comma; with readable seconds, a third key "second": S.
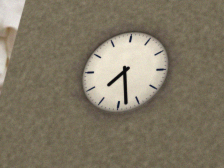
{"hour": 7, "minute": 28}
